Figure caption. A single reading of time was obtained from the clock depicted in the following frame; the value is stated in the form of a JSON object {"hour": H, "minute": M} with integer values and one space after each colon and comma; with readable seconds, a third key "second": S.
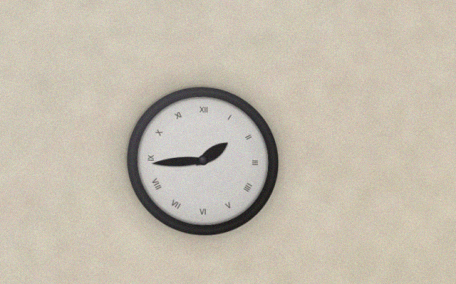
{"hour": 1, "minute": 44}
